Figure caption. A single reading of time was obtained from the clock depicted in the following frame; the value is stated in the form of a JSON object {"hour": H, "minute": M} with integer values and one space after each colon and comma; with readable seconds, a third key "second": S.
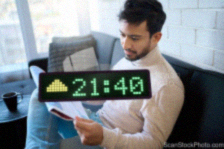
{"hour": 21, "minute": 40}
